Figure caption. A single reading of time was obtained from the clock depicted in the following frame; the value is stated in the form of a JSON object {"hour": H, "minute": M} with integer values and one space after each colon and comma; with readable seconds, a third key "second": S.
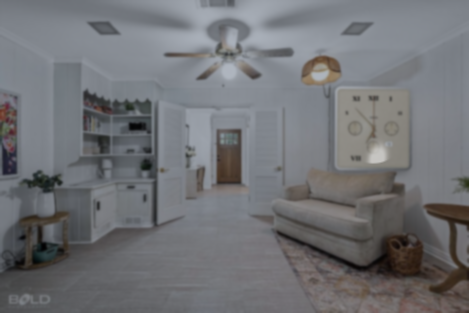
{"hour": 6, "minute": 53}
